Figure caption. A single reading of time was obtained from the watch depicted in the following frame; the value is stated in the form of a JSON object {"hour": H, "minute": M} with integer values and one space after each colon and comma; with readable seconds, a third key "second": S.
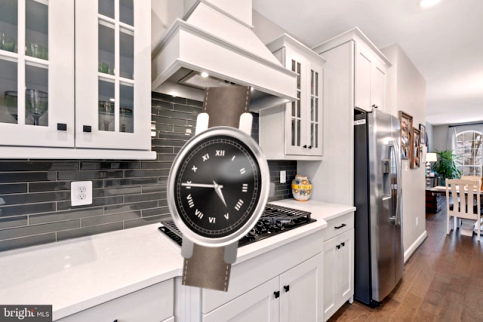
{"hour": 4, "minute": 45}
